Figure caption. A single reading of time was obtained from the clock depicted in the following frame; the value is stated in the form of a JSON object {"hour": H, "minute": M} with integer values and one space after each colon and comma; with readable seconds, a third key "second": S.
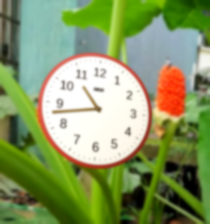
{"hour": 10, "minute": 43}
